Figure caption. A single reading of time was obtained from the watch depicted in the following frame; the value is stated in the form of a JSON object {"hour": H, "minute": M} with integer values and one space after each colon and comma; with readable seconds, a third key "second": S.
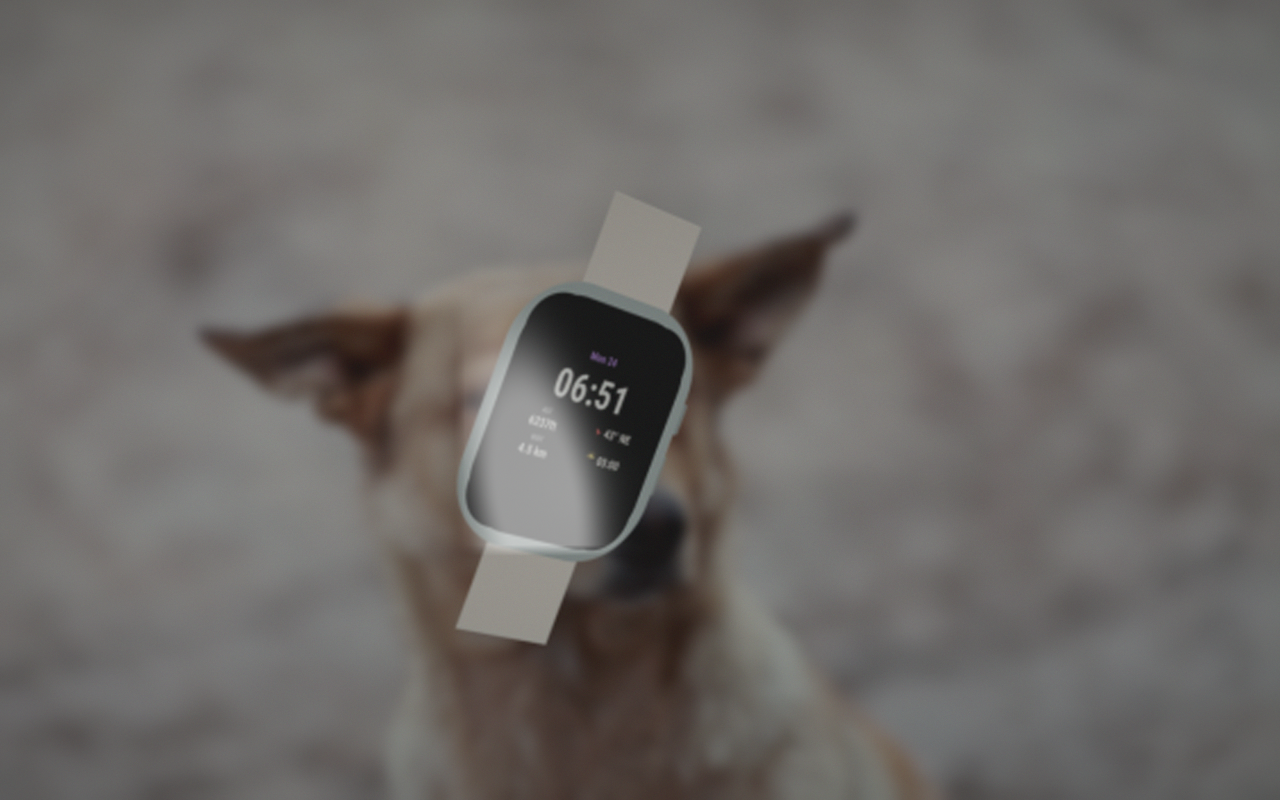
{"hour": 6, "minute": 51}
